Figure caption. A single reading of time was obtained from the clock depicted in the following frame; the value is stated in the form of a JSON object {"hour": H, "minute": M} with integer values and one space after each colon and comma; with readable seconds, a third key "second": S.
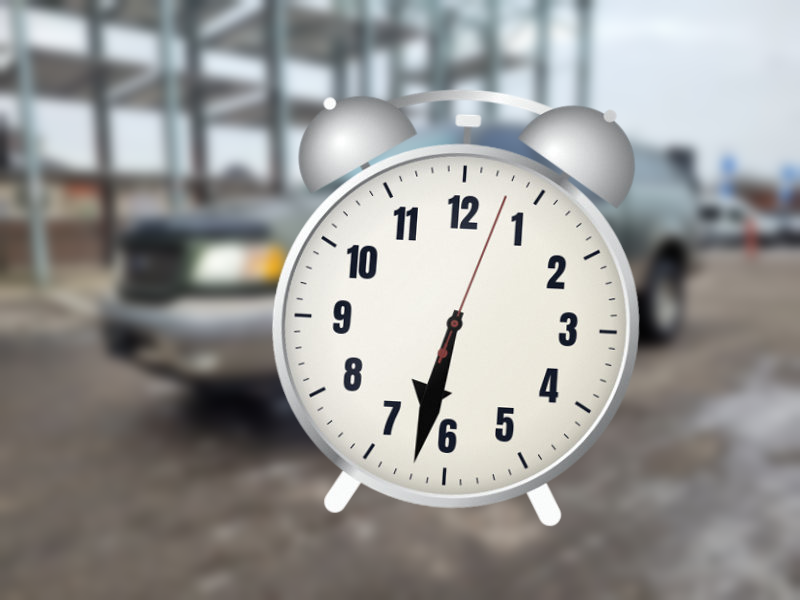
{"hour": 6, "minute": 32, "second": 3}
